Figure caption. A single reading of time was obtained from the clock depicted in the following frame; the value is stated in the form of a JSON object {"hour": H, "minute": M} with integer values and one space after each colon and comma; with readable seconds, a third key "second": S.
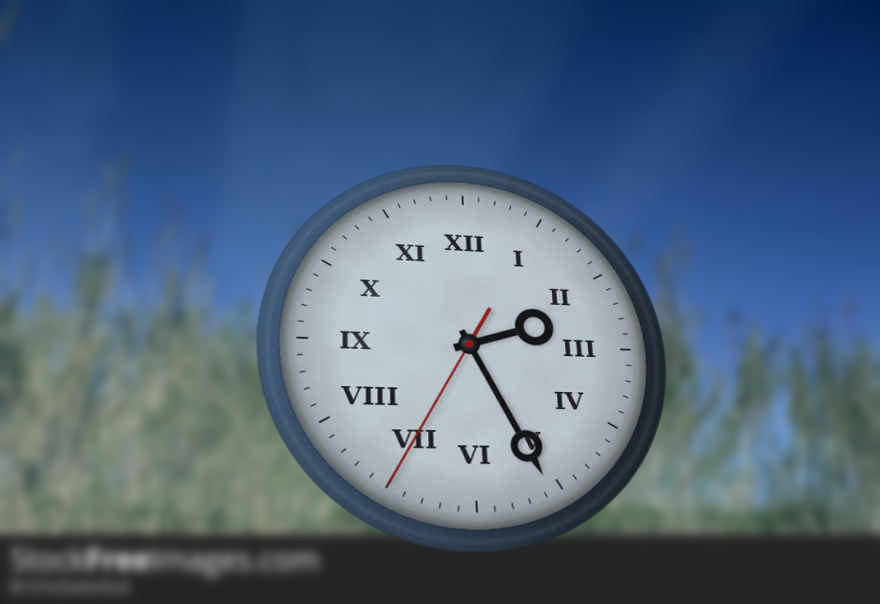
{"hour": 2, "minute": 25, "second": 35}
